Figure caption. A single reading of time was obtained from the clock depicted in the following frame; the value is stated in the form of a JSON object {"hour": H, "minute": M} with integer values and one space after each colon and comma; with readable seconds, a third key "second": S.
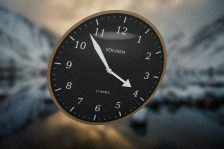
{"hour": 3, "minute": 53}
